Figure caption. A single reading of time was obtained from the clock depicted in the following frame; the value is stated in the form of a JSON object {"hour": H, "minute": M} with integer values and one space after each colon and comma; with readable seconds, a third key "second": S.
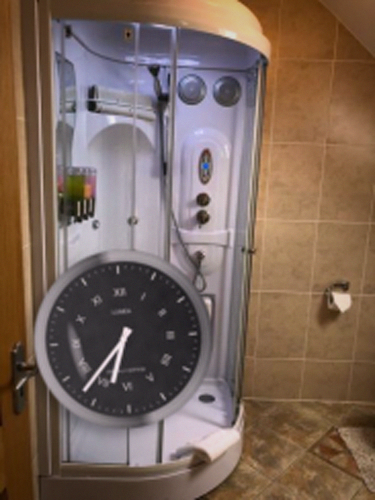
{"hour": 6, "minute": 37}
